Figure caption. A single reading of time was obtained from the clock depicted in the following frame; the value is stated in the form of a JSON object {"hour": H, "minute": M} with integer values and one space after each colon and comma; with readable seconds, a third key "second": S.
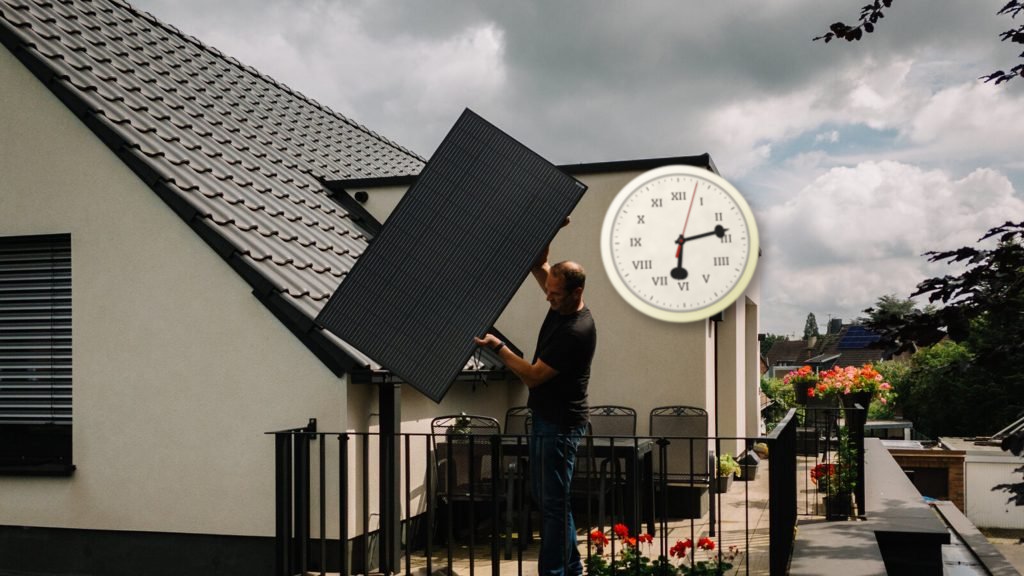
{"hour": 6, "minute": 13, "second": 3}
